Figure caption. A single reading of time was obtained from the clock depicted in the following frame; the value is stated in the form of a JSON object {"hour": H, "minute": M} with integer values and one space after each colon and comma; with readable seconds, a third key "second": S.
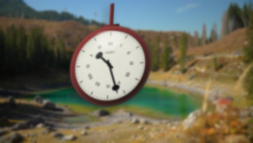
{"hour": 10, "minute": 27}
